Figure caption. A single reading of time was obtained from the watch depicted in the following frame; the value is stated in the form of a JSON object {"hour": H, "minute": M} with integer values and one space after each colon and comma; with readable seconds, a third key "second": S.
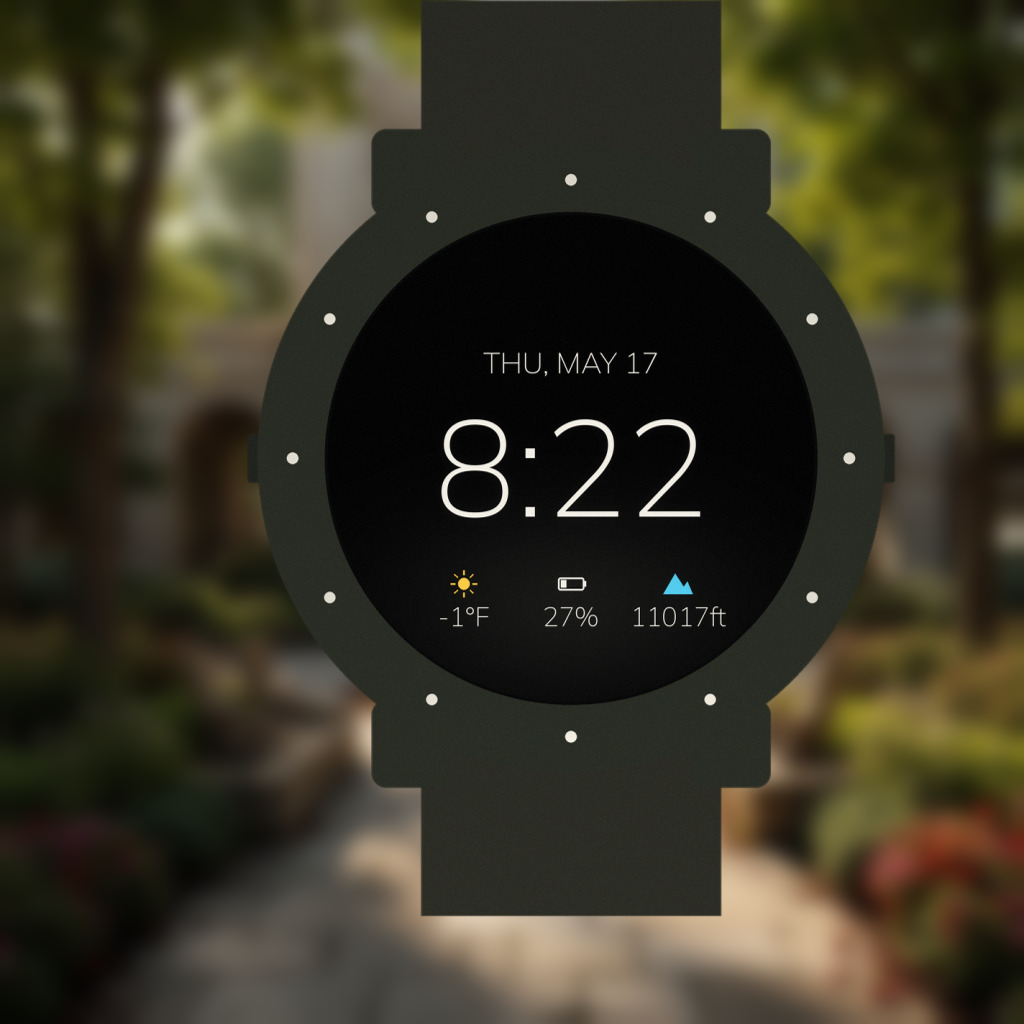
{"hour": 8, "minute": 22}
